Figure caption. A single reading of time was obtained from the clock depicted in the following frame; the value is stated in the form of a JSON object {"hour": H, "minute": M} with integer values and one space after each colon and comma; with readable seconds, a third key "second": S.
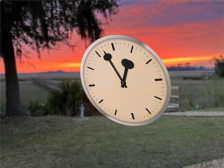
{"hour": 12, "minute": 57}
